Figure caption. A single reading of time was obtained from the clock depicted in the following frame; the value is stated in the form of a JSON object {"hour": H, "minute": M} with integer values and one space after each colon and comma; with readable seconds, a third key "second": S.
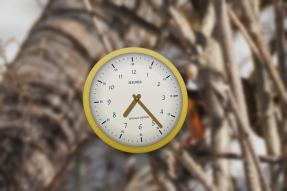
{"hour": 7, "minute": 24}
